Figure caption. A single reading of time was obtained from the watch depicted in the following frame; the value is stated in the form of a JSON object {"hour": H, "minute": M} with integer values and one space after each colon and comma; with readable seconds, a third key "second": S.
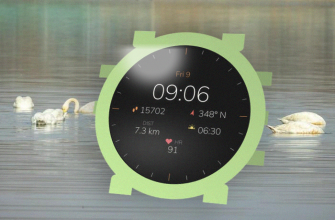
{"hour": 9, "minute": 6}
